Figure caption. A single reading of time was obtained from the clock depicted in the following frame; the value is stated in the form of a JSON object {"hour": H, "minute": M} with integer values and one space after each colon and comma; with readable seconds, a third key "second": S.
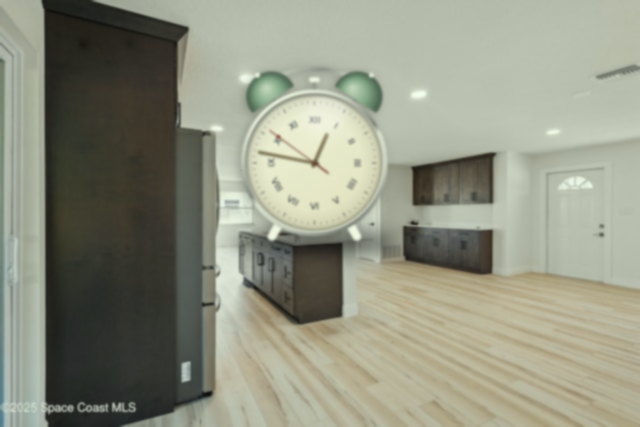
{"hour": 12, "minute": 46, "second": 51}
